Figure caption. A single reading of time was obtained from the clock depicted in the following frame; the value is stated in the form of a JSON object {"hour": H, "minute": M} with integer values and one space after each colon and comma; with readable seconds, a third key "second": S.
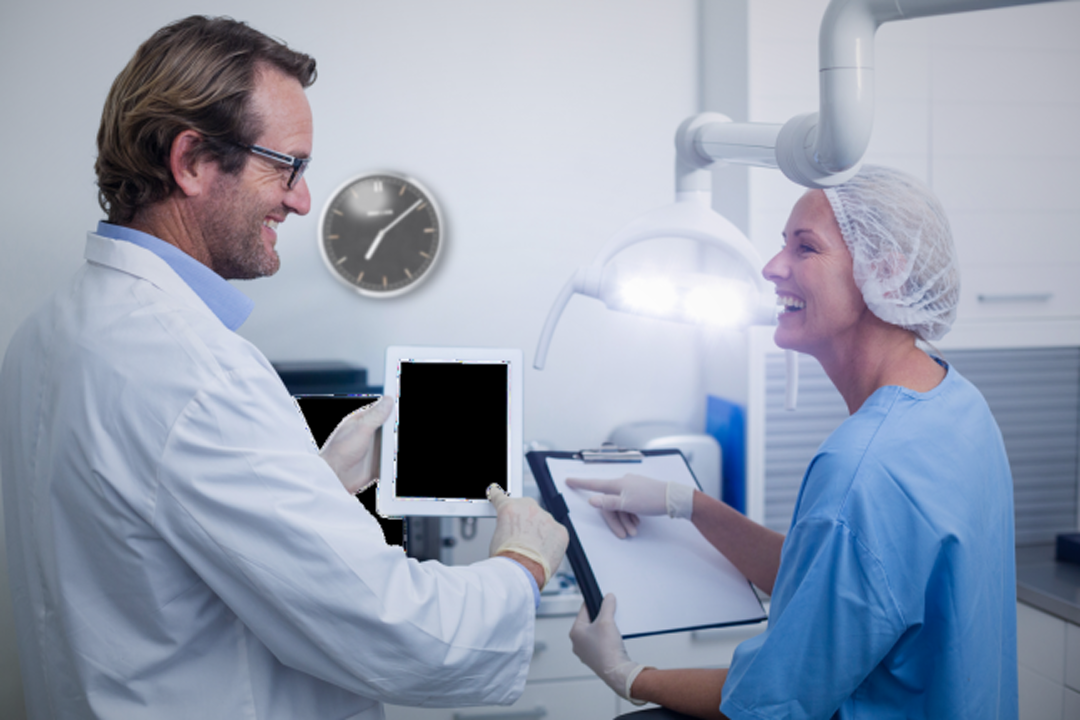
{"hour": 7, "minute": 9}
